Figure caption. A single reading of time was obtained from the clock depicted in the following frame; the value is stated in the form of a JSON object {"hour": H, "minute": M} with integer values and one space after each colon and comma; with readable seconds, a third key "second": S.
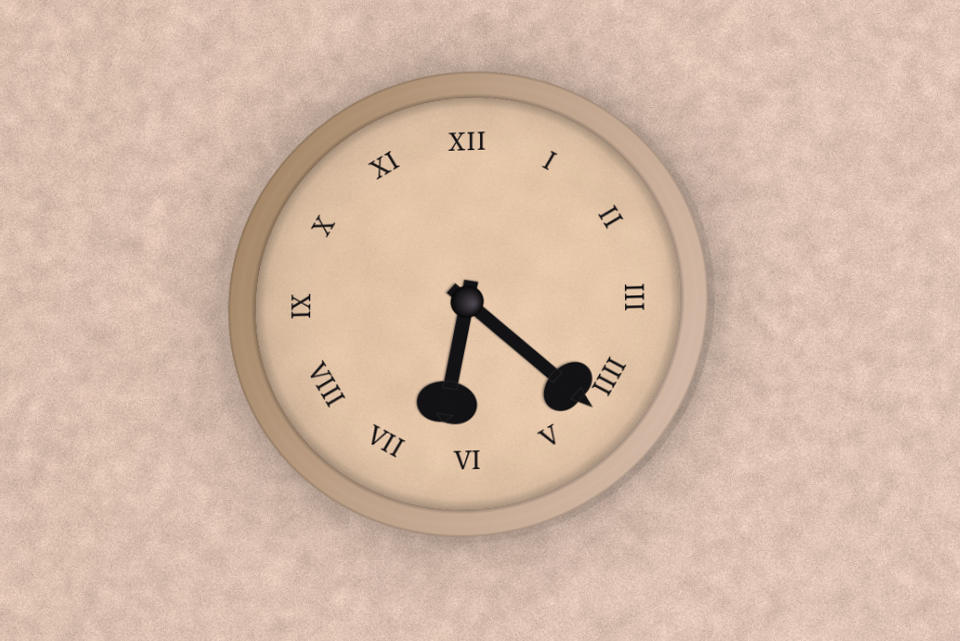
{"hour": 6, "minute": 22}
